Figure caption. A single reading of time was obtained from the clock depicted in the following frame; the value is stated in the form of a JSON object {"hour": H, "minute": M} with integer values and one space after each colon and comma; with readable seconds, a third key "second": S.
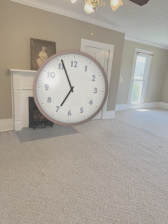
{"hour": 6, "minute": 56}
